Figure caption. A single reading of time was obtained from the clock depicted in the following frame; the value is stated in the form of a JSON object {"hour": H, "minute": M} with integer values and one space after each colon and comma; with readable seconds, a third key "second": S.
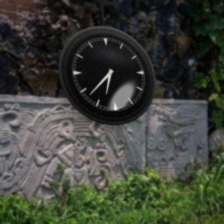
{"hour": 6, "minute": 38}
